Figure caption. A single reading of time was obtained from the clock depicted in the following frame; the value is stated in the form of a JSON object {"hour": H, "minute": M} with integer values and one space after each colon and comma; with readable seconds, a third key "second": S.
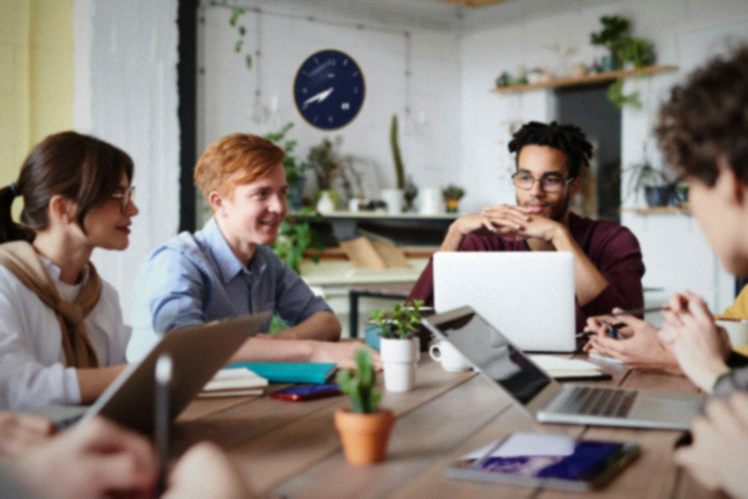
{"hour": 7, "minute": 41}
